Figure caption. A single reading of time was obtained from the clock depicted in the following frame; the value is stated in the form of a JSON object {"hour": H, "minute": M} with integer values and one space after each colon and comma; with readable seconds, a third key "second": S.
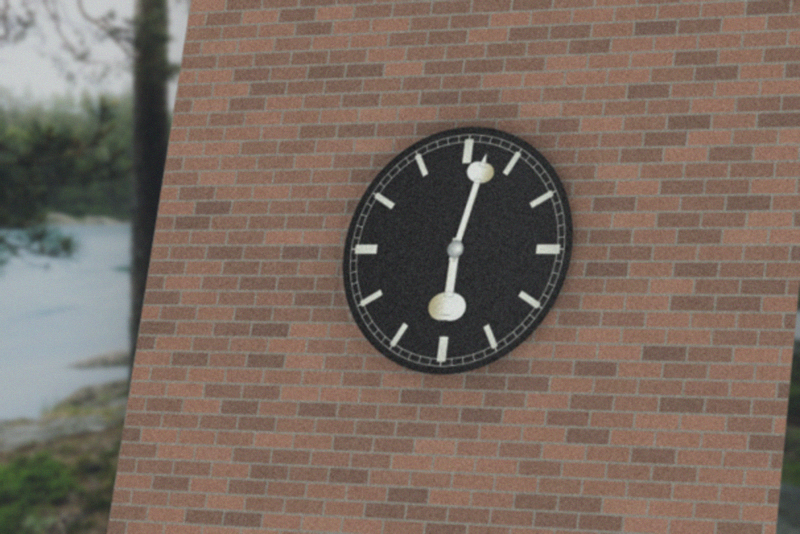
{"hour": 6, "minute": 2}
